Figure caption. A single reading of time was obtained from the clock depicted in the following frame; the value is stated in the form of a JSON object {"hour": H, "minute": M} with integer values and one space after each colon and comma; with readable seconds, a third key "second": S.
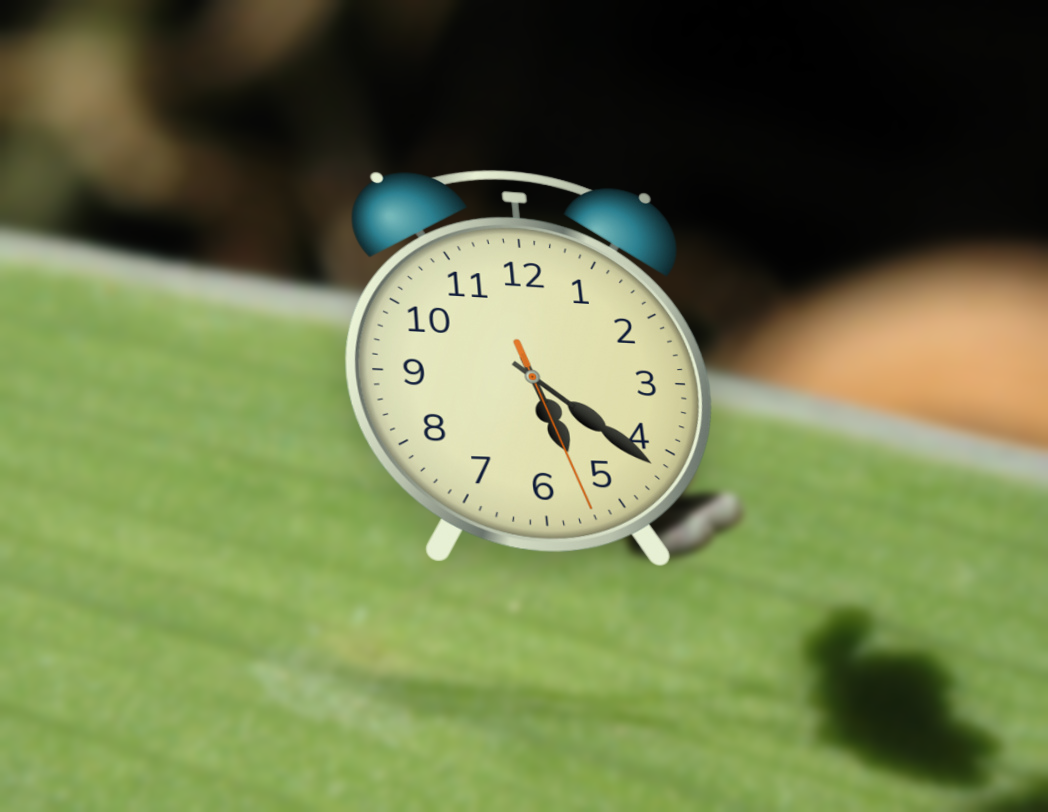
{"hour": 5, "minute": 21, "second": 27}
